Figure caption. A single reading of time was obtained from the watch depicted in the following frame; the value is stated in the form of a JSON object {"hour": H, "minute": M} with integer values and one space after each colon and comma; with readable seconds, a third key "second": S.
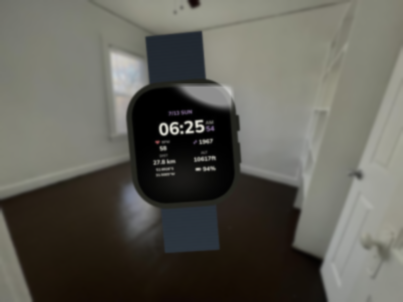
{"hour": 6, "minute": 25}
